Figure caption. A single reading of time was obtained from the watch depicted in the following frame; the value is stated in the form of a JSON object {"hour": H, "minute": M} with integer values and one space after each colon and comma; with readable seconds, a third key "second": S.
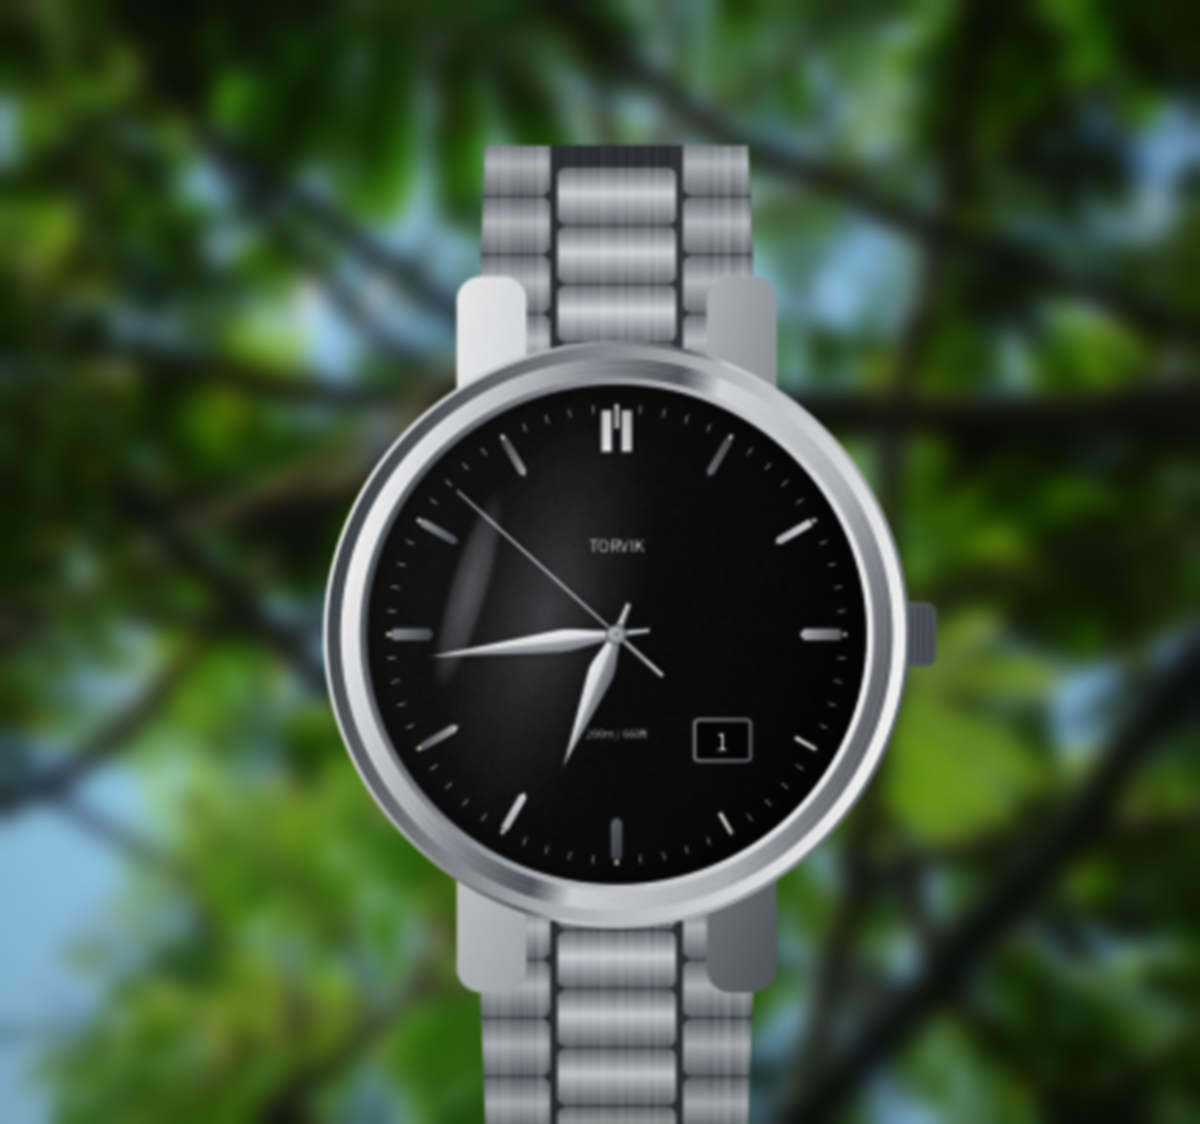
{"hour": 6, "minute": 43, "second": 52}
